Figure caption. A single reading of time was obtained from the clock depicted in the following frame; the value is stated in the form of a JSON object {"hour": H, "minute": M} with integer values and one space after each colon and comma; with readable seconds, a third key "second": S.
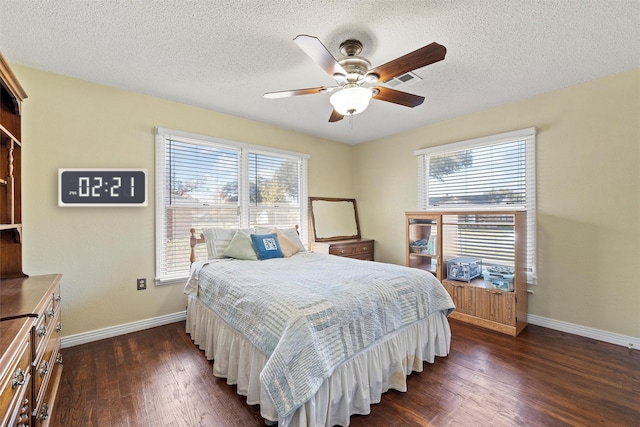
{"hour": 2, "minute": 21}
